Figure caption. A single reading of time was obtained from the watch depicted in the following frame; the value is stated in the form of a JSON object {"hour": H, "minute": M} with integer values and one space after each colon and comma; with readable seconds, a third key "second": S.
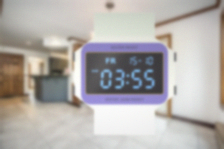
{"hour": 3, "minute": 55}
